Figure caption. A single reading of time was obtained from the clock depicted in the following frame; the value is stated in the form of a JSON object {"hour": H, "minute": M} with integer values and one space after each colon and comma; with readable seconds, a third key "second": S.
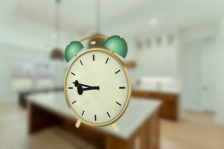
{"hour": 8, "minute": 47}
